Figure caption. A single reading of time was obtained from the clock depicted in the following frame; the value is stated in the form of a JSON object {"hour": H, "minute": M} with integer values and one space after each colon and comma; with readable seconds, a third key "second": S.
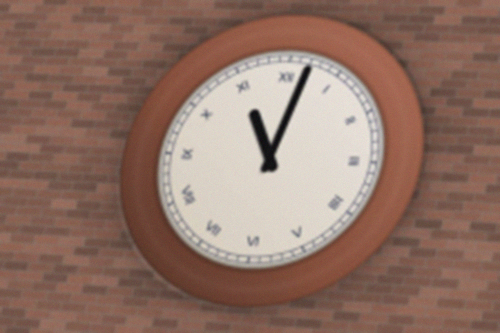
{"hour": 11, "minute": 2}
